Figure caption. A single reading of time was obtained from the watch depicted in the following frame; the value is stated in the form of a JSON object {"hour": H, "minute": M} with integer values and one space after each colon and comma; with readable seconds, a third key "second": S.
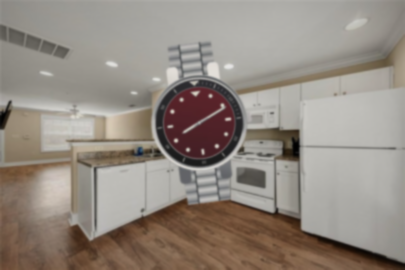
{"hour": 8, "minute": 11}
